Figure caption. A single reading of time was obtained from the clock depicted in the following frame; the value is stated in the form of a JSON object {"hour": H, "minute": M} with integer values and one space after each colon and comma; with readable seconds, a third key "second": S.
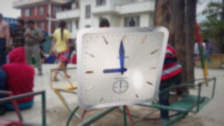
{"hour": 8, "minute": 59}
